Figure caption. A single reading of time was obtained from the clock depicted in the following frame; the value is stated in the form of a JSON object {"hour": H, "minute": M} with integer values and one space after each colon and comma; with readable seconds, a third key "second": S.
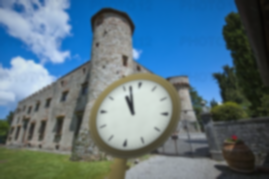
{"hour": 10, "minute": 57}
